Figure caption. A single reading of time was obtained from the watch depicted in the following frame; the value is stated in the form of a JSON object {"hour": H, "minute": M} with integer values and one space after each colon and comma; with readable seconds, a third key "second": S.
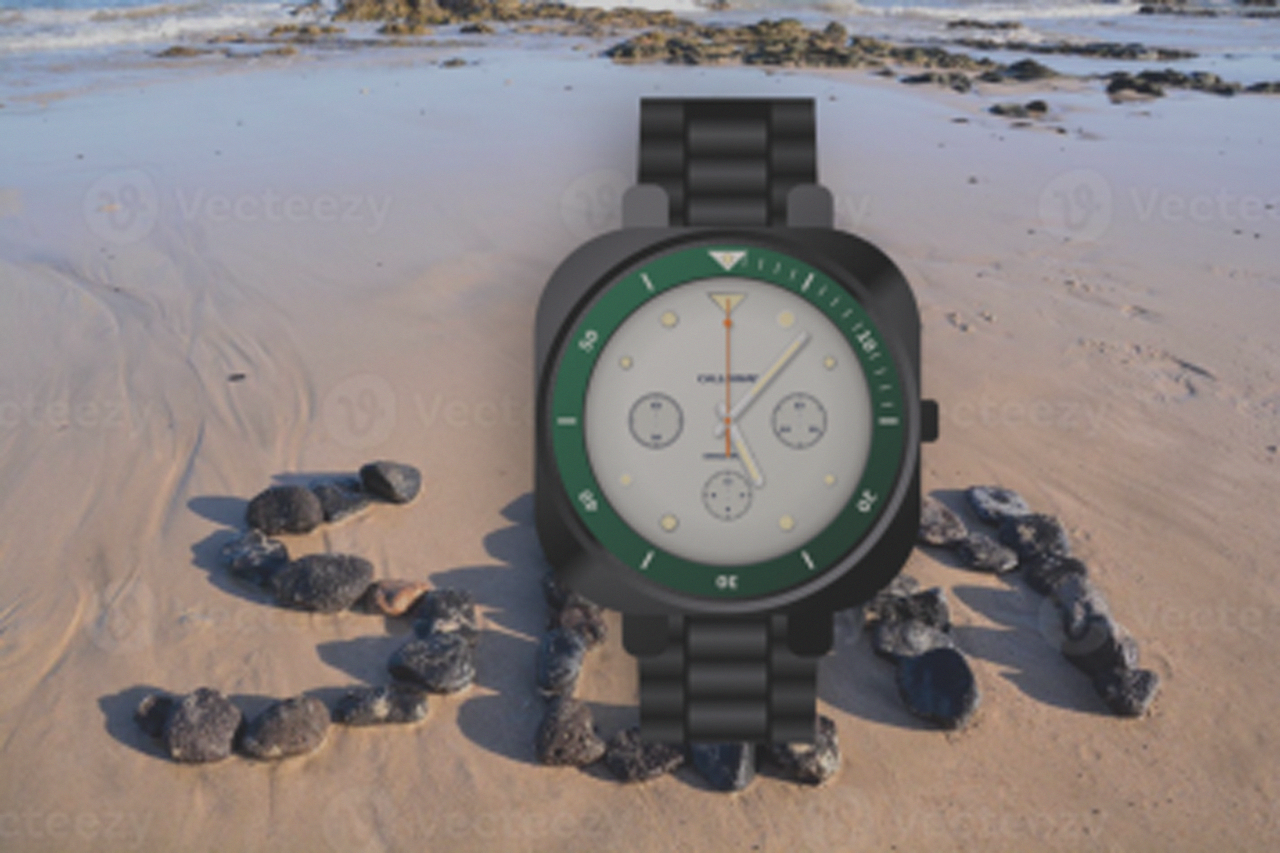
{"hour": 5, "minute": 7}
